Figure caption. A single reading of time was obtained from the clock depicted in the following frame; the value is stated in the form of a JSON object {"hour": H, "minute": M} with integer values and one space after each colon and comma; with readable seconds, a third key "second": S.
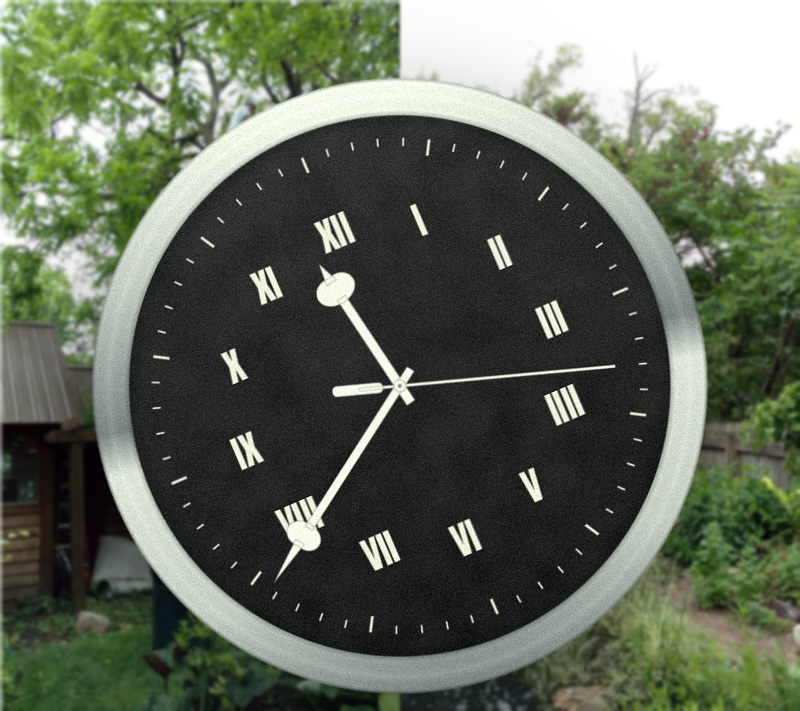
{"hour": 11, "minute": 39, "second": 18}
